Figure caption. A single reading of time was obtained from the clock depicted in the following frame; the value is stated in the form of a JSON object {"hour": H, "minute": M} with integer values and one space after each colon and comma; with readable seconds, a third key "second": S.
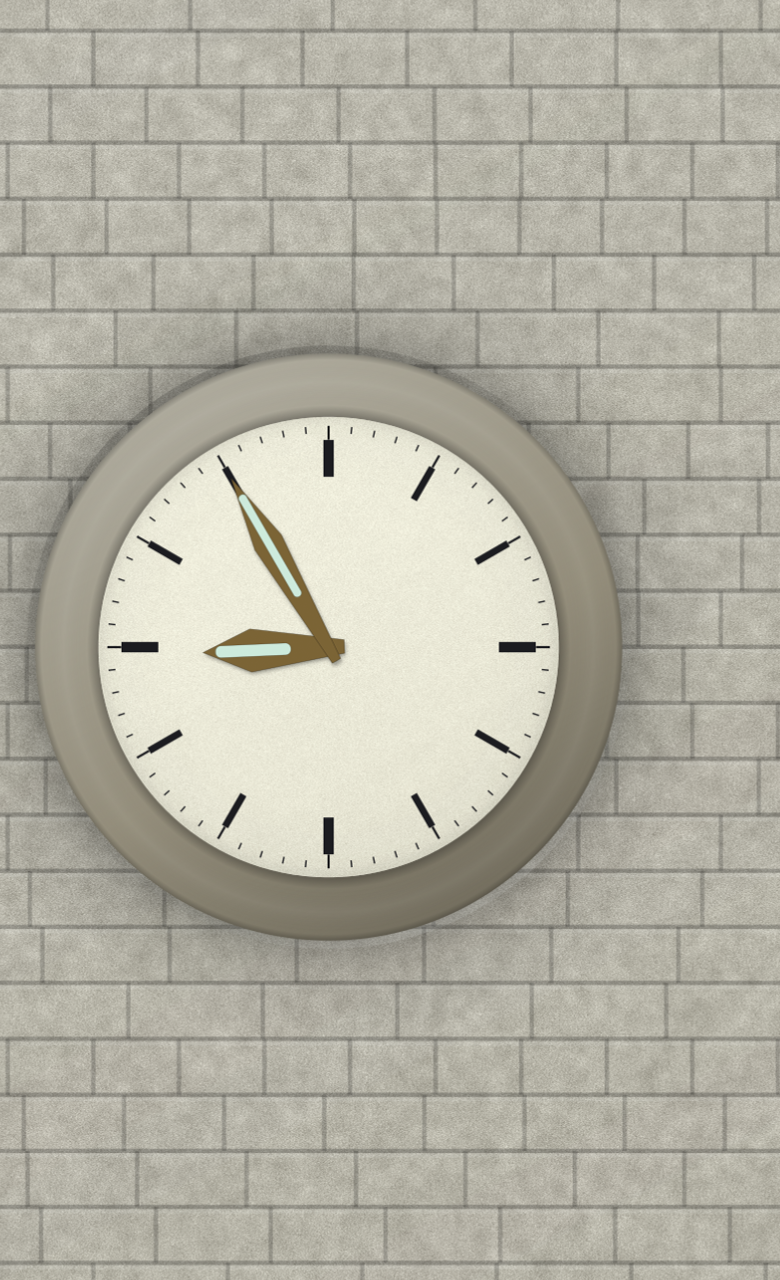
{"hour": 8, "minute": 55}
